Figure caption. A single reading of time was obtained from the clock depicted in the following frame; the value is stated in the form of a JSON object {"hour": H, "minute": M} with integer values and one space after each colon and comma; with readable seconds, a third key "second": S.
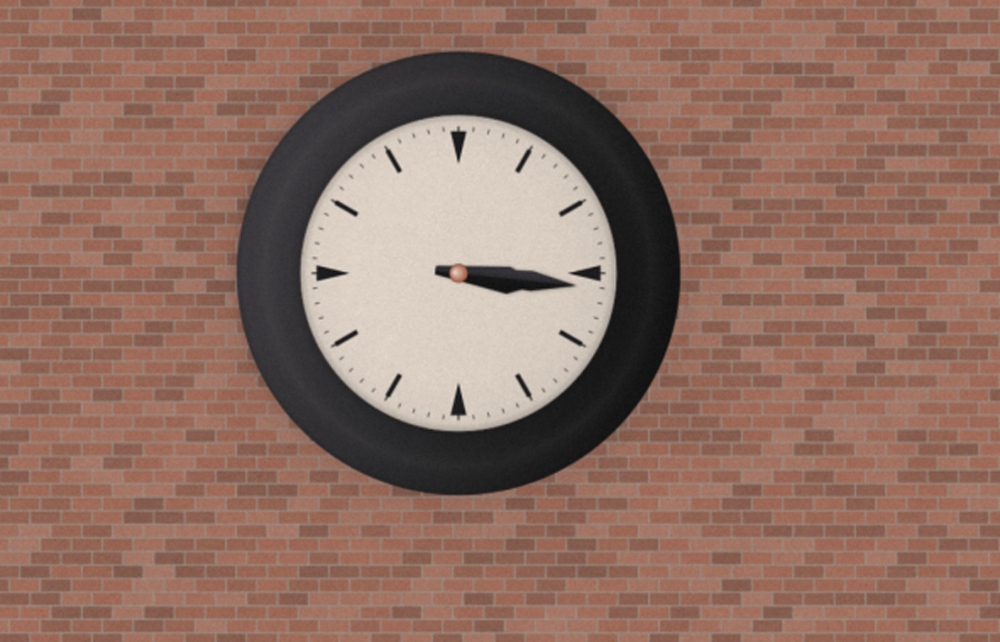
{"hour": 3, "minute": 16}
